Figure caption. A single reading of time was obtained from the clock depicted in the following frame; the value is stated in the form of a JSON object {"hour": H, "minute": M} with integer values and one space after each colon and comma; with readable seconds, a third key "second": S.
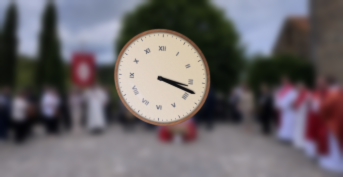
{"hour": 3, "minute": 18}
